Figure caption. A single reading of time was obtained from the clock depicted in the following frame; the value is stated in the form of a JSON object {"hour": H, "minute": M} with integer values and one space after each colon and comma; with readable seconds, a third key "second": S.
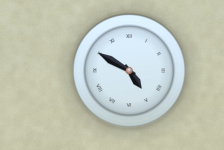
{"hour": 4, "minute": 50}
